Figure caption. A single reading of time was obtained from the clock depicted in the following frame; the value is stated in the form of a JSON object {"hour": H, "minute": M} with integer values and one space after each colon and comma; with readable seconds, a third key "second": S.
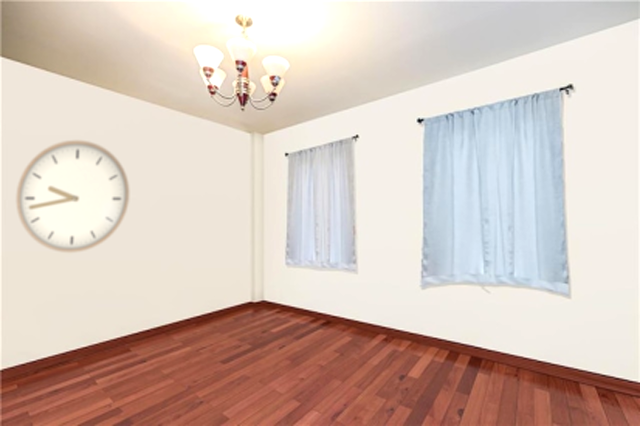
{"hour": 9, "minute": 43}
